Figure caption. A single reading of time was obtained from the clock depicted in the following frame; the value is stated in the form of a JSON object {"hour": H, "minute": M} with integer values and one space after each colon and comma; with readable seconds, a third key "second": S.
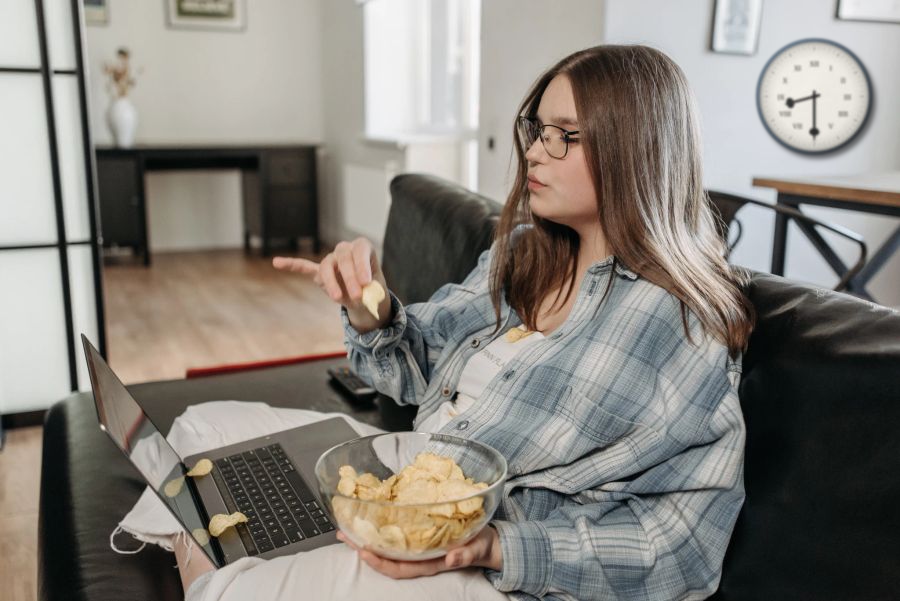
{"hour": 8, "minute": 30}
